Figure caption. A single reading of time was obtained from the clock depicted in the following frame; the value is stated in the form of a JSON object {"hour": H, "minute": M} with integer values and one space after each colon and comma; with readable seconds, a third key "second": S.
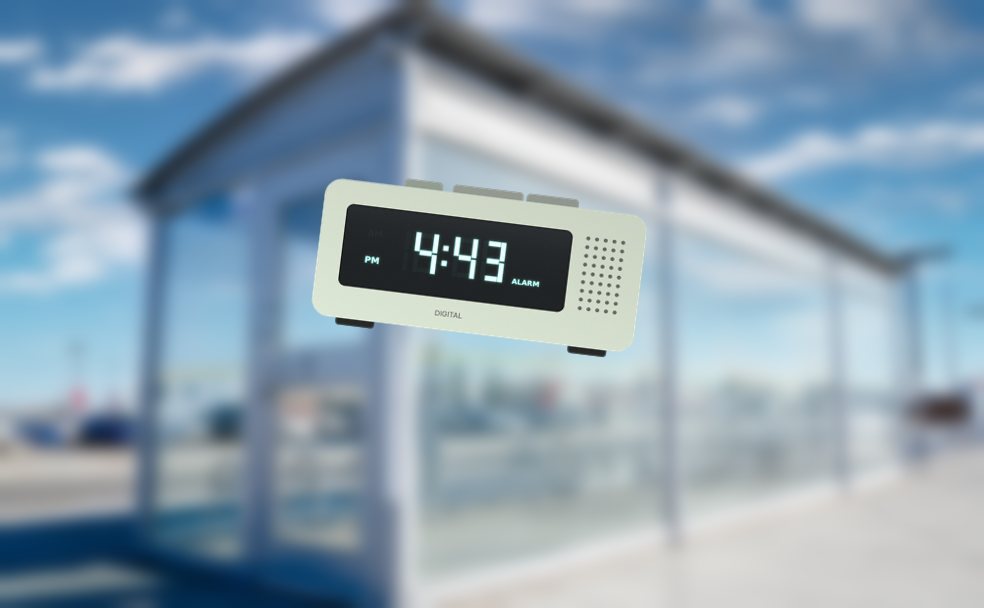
{"hour": 4, "minute": 43}
